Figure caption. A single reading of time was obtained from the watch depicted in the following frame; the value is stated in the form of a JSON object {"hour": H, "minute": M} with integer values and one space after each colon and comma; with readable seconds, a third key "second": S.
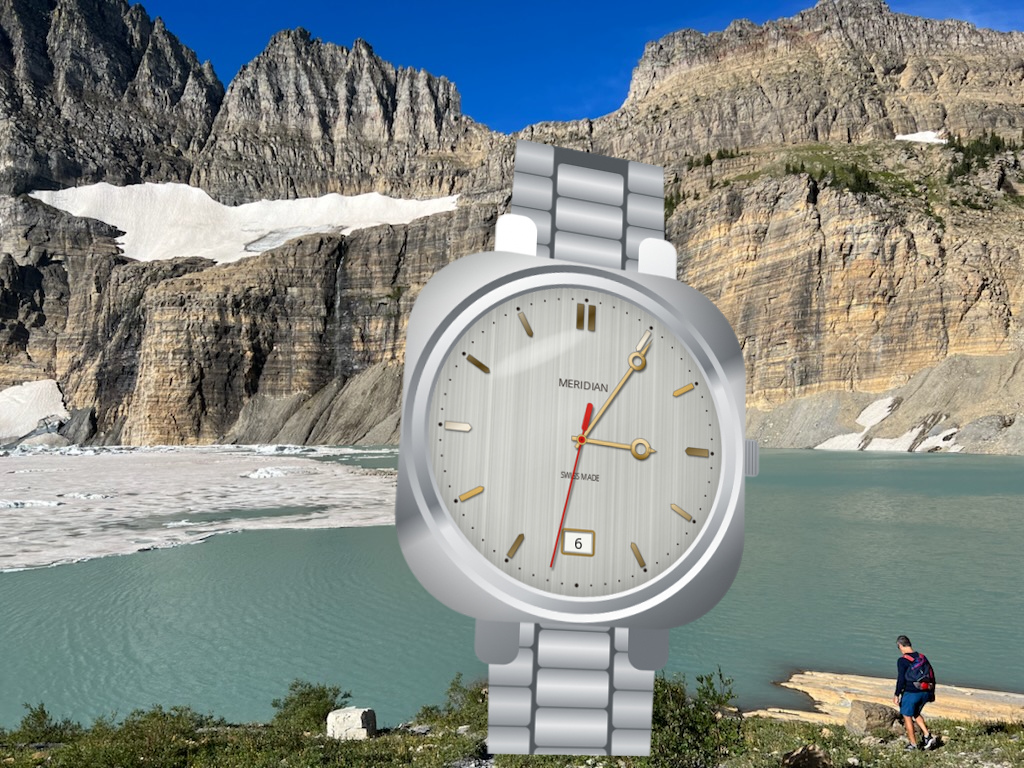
{"hour": 3, "minute": 5, "second": 32}
